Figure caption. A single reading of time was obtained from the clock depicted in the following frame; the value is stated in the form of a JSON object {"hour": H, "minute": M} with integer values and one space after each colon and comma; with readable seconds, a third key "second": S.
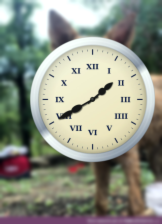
{"hour": 1, "minute": 40}
